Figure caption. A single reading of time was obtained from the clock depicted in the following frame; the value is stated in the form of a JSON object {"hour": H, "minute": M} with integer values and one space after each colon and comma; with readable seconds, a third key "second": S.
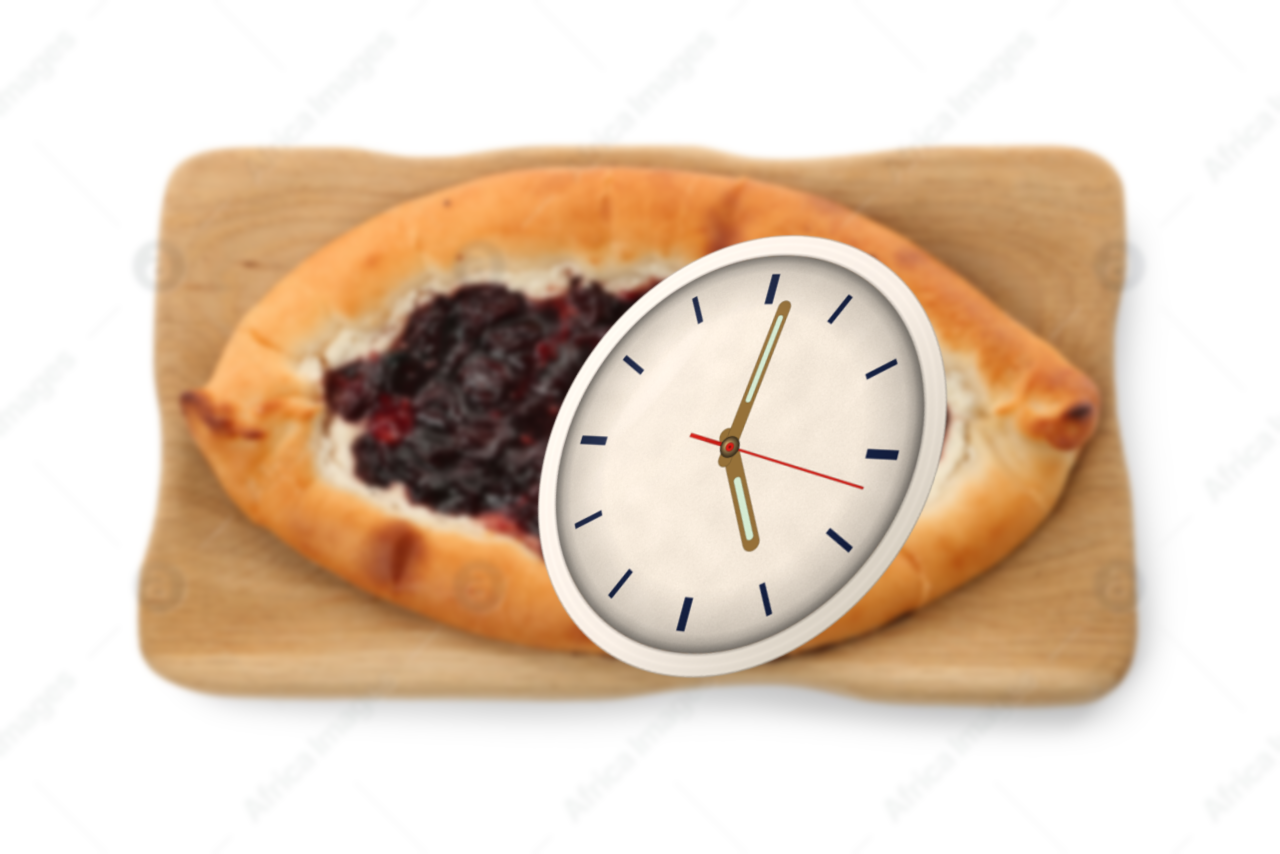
{"hour": 5, "minute": 1, "second": 17}
